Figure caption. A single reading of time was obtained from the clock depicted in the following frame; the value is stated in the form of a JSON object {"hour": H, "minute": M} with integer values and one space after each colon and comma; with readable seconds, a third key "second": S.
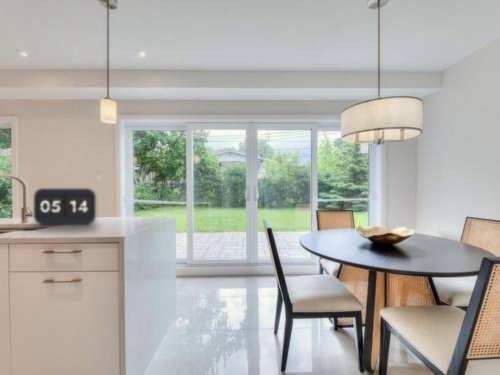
{"hour": 5, "minute": 14}
